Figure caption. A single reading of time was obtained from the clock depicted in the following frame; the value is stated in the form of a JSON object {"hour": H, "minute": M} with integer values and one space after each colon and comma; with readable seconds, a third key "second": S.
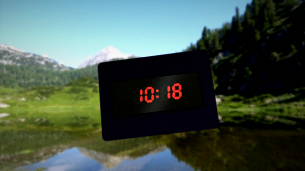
{"hour": 10, "minute": 18}
